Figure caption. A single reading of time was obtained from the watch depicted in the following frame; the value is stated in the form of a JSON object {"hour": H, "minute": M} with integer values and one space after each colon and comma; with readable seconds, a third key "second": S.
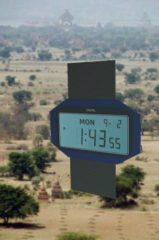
{"hour": 1, "minute": 43, "second": 55}
